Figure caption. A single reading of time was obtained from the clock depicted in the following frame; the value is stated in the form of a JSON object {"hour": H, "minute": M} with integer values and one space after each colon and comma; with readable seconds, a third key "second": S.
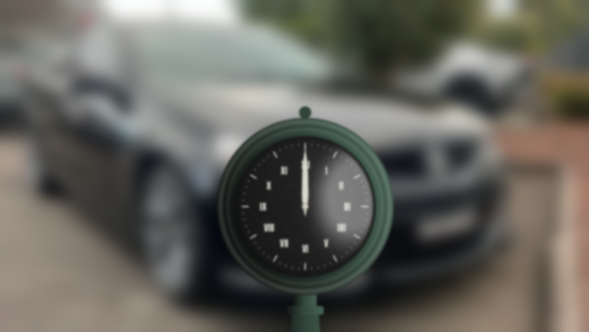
{"hour": 12, "minute": 0}
